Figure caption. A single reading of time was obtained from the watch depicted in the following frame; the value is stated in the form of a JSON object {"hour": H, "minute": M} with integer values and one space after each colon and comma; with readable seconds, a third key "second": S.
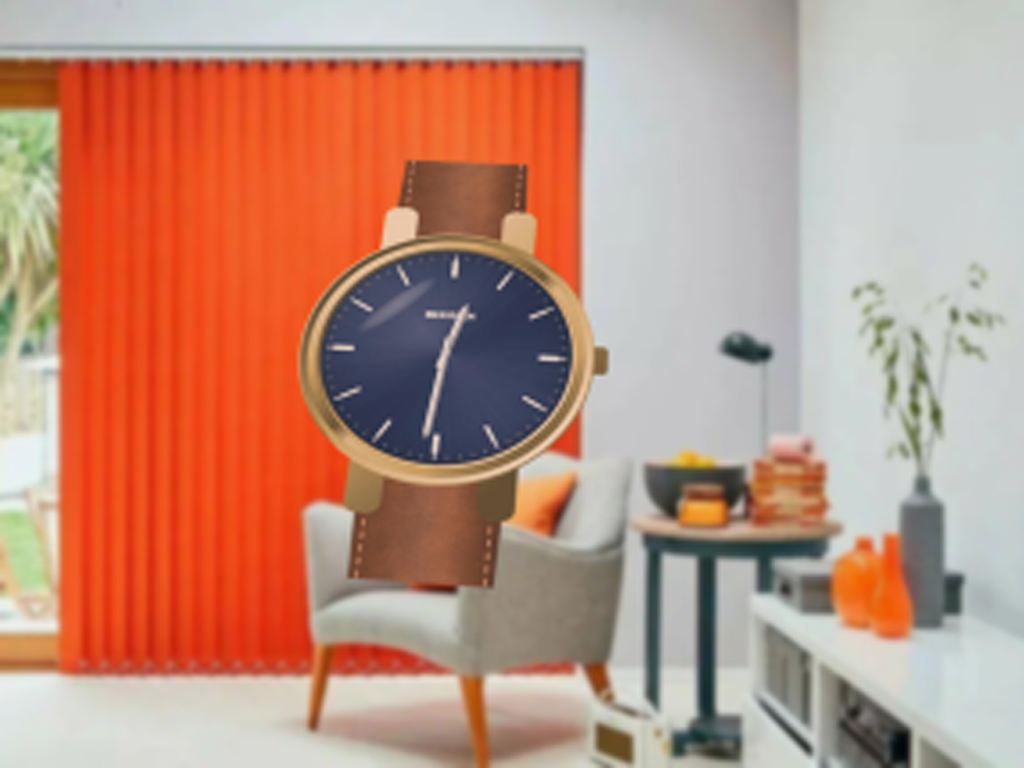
{"hour": 12, "minute": 31}
